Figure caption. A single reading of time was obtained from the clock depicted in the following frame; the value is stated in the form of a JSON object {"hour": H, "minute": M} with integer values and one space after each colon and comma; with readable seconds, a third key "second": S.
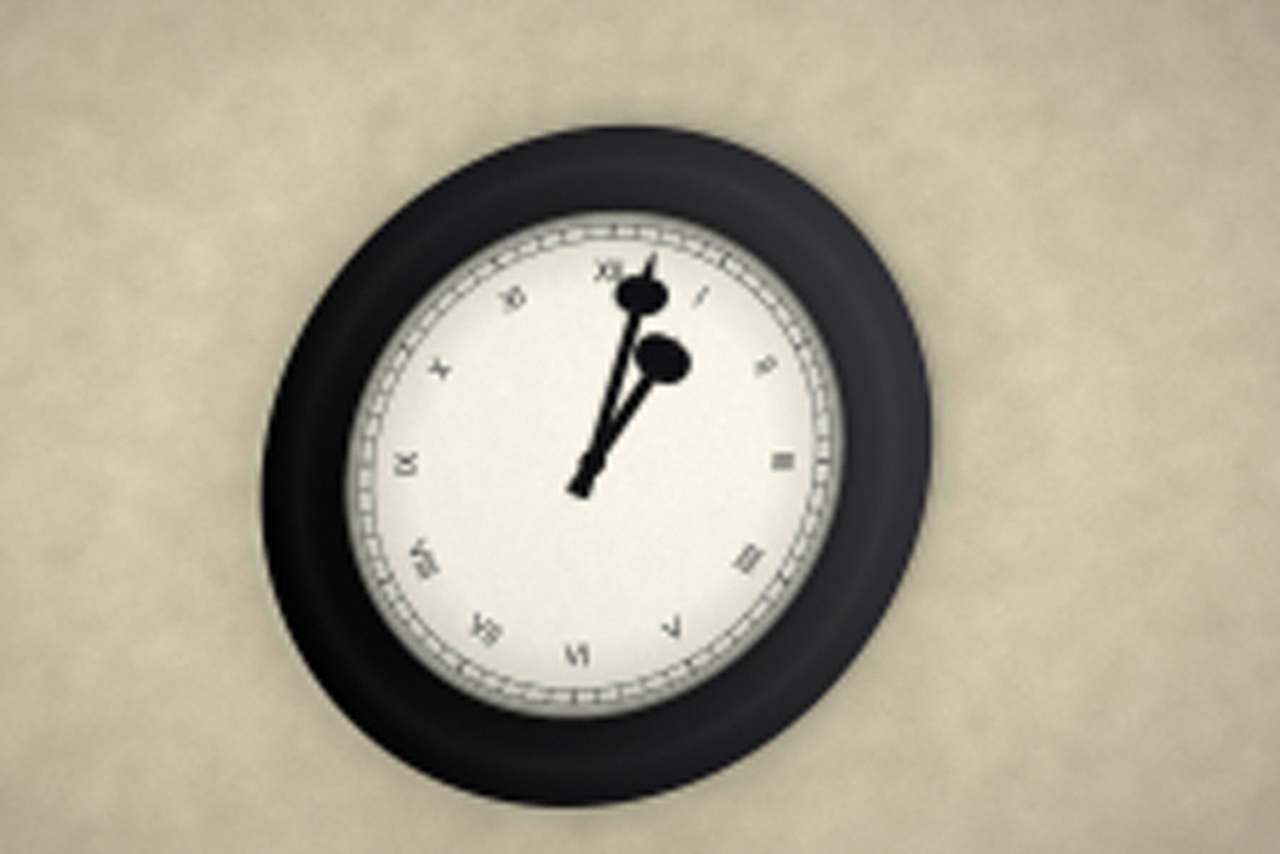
{"hour": 1, "minute": 2}
